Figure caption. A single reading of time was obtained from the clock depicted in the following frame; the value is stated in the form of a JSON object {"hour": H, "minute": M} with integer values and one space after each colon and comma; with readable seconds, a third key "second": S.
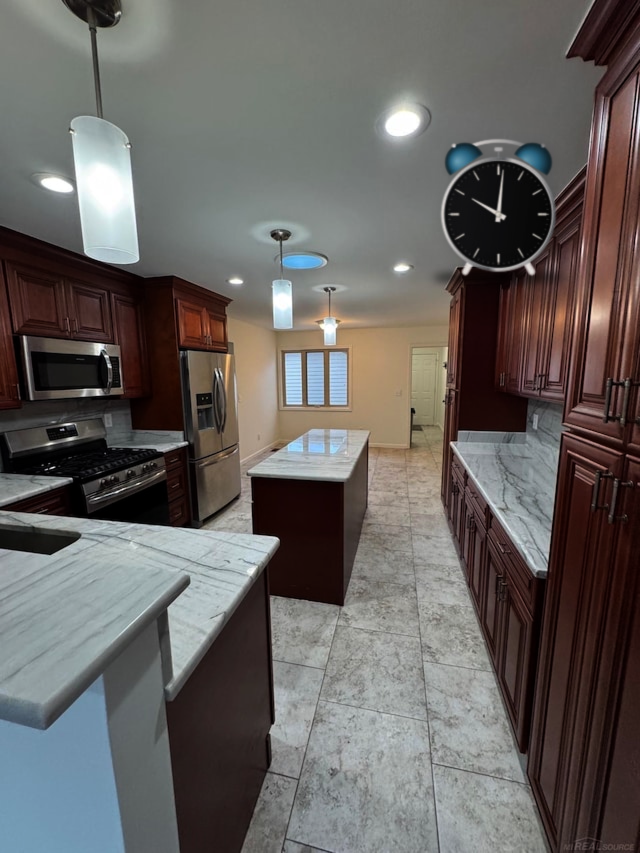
{"hour": 10, "minute": 1}
